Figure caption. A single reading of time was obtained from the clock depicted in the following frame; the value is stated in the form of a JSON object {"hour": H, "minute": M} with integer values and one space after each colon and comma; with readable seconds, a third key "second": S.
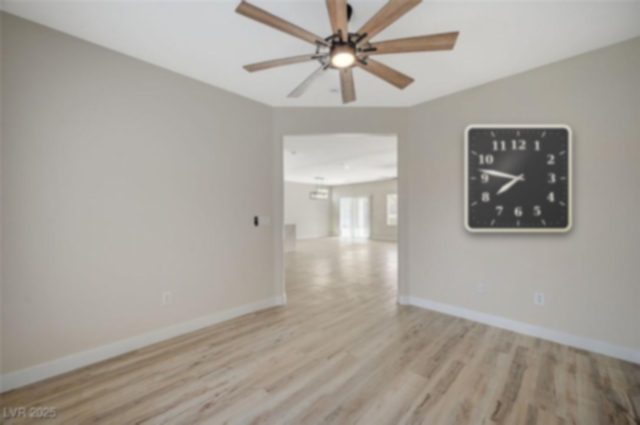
{"hour": 7, "minute": 47}
